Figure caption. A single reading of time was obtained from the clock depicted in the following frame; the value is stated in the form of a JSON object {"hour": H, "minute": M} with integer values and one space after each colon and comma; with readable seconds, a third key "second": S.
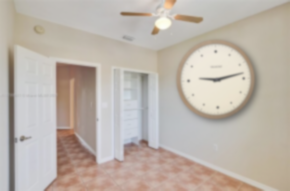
{"hour": 9, "minute": 13}
